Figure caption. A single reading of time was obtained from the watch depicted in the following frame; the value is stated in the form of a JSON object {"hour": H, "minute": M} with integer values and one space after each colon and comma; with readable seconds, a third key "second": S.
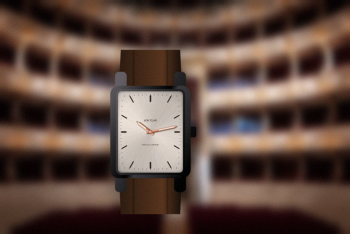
{"hour": 10, "minute": 13}
